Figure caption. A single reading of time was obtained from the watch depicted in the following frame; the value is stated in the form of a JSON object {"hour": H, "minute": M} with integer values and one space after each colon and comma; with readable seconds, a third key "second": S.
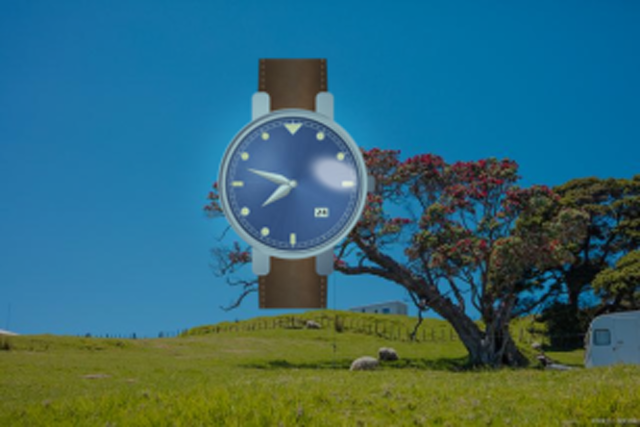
{"hour": 7, "minute": 48}
